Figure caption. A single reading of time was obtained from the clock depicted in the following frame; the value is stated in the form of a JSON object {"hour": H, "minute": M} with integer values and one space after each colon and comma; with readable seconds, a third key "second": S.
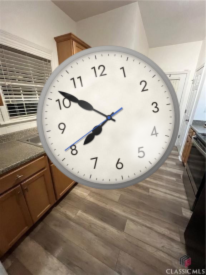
{"hour": 7, "minute": 51, "second": 41}
